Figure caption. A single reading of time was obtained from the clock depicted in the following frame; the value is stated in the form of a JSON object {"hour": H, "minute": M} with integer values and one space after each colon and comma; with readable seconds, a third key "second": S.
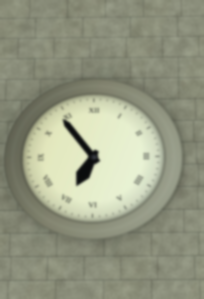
{"hour": 6, "minute": 54}
